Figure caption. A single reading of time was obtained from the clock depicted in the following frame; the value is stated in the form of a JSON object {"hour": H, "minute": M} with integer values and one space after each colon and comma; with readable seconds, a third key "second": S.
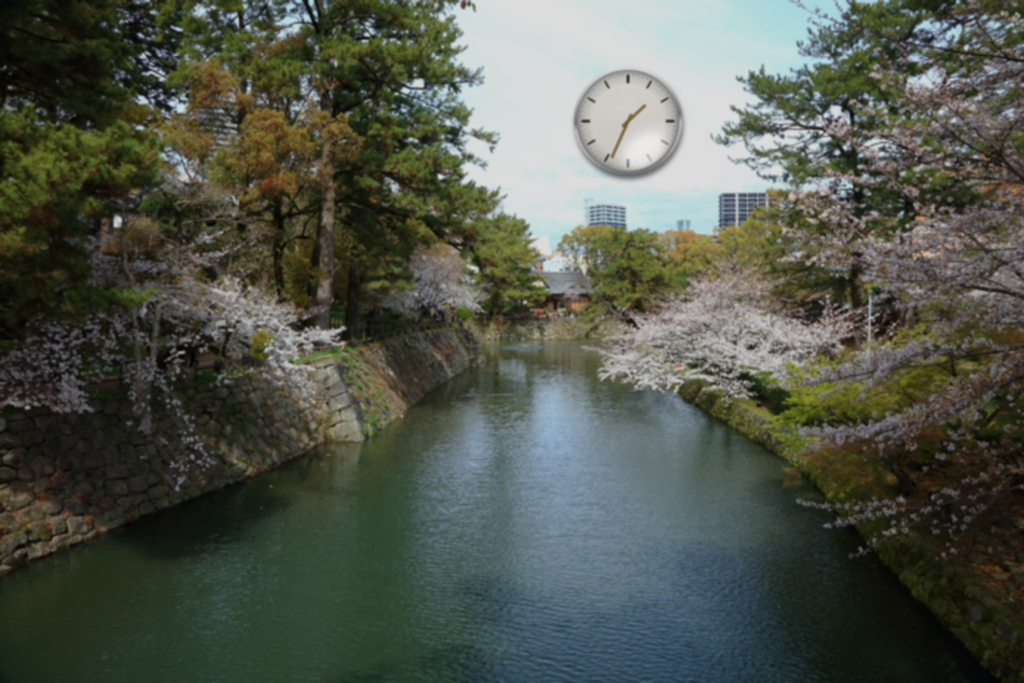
{"hour": 1, "minute": 34}
